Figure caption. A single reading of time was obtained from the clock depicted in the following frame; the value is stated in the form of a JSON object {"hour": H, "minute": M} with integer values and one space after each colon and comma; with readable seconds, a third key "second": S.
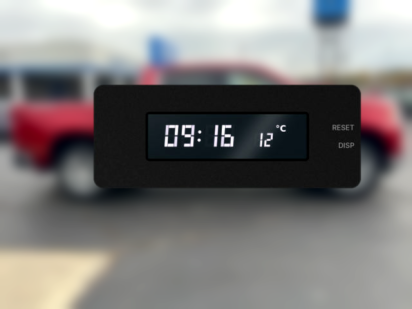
{"hour": 9, "minute": 16}
